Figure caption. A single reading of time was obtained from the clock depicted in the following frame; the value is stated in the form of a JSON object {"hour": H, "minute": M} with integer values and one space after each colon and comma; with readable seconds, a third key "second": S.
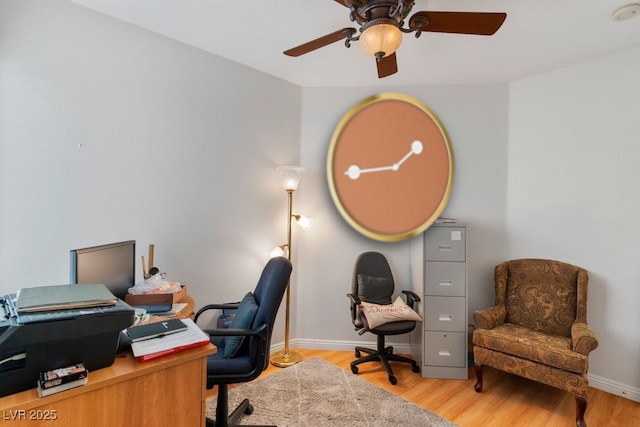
{"hour": 1, "minute": 44}
